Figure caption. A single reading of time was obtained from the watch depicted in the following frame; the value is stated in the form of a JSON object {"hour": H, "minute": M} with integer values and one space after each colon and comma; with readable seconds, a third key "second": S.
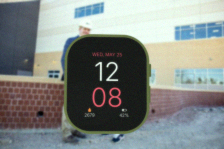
{"hour": 12, "minute": 8}
